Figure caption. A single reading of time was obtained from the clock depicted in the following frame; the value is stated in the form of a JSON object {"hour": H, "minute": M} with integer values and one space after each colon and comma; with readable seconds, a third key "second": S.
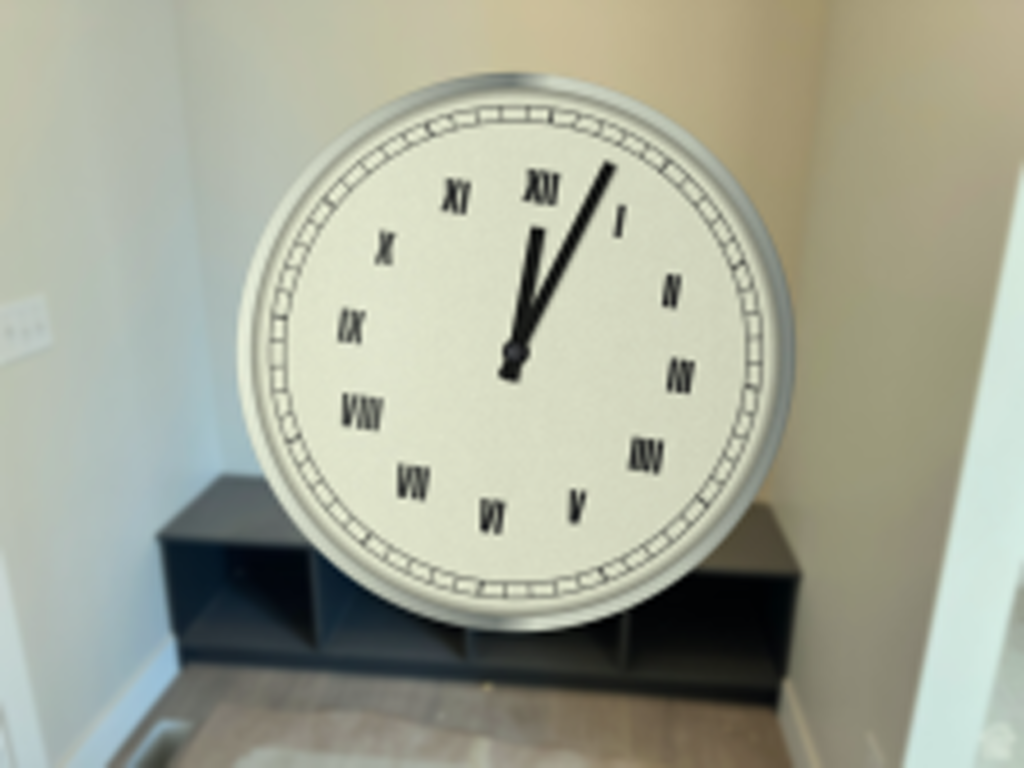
{"hour": 12, "minute": 3}
